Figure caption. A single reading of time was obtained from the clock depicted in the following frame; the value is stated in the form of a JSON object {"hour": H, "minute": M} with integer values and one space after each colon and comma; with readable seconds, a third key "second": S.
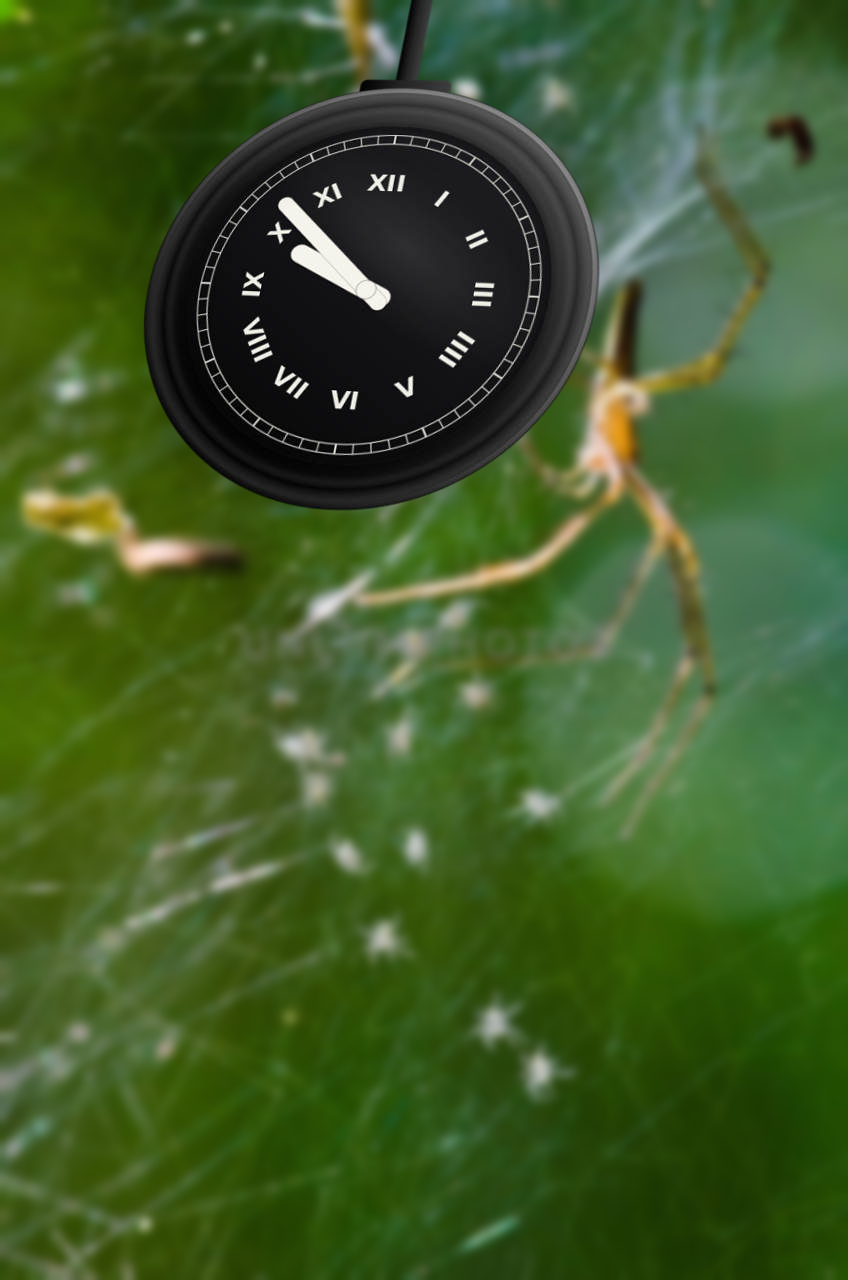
{"hour": 9, "minute": 52}
